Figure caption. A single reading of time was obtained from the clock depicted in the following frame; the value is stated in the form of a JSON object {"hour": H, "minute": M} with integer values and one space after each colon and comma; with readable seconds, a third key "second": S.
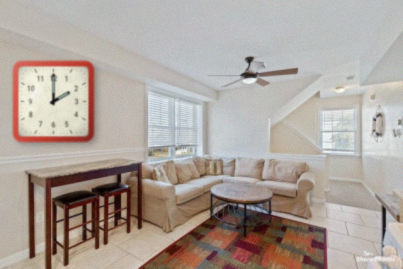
{"hour": 2, "minute": 0}
